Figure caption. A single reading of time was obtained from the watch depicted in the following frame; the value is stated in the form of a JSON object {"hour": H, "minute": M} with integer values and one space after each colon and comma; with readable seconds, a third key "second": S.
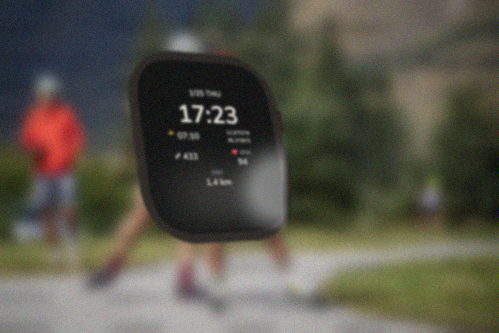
{"hour": 17, "minute": 23}
